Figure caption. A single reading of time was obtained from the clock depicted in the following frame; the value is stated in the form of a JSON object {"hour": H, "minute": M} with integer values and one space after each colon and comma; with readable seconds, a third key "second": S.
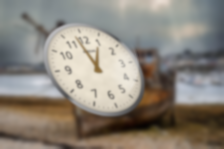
{"hour": 12, "minute": 58}
